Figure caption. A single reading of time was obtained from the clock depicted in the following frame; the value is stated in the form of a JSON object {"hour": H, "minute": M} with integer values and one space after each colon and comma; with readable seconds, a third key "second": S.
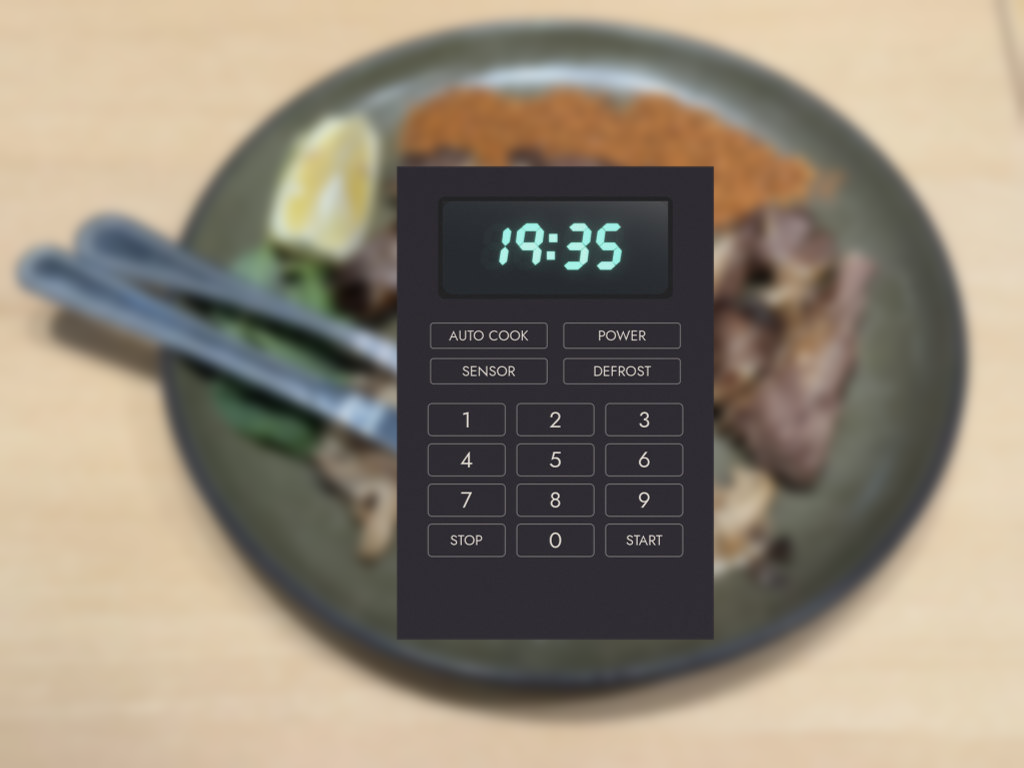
{"hour": 19, "minute": 35}
